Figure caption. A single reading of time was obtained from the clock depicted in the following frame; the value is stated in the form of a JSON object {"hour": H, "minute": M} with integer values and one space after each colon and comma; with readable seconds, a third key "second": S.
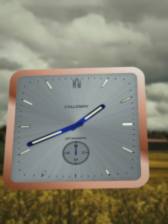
{"hour": 1, "minute": 41}
